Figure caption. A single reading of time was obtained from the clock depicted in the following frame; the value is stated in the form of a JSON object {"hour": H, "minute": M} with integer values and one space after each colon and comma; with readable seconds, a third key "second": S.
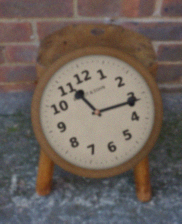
{"hour": 11, "minute": 16}
